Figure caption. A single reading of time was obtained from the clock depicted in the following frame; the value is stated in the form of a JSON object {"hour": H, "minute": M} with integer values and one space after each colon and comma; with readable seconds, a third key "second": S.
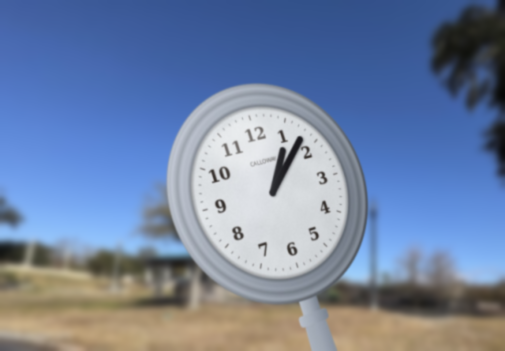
{"hour": 1, "minute": 8}
